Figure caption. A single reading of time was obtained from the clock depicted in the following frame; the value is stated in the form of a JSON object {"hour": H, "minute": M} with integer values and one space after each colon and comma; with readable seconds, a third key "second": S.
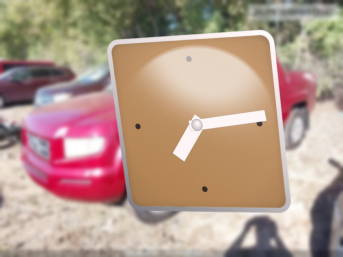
{"hour": 7, "minute": 14}
